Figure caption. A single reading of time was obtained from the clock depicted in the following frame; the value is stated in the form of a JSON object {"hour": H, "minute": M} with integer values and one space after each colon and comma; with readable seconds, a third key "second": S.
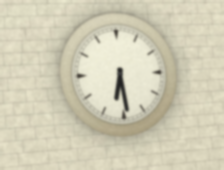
{"hour": 6, "minute": 29}
